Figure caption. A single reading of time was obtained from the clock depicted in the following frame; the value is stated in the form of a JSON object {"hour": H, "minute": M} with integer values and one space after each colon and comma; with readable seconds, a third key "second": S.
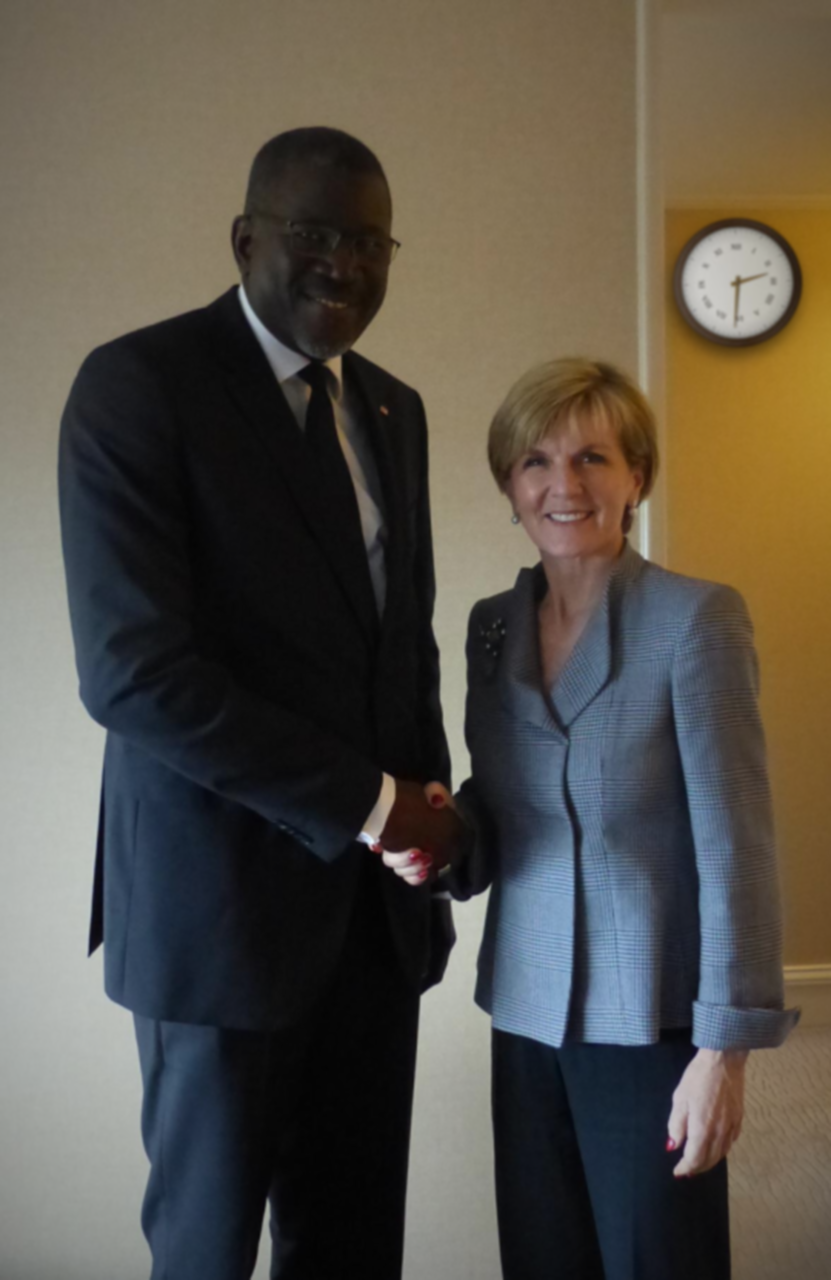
{"hour": 2, "minute": 31}
